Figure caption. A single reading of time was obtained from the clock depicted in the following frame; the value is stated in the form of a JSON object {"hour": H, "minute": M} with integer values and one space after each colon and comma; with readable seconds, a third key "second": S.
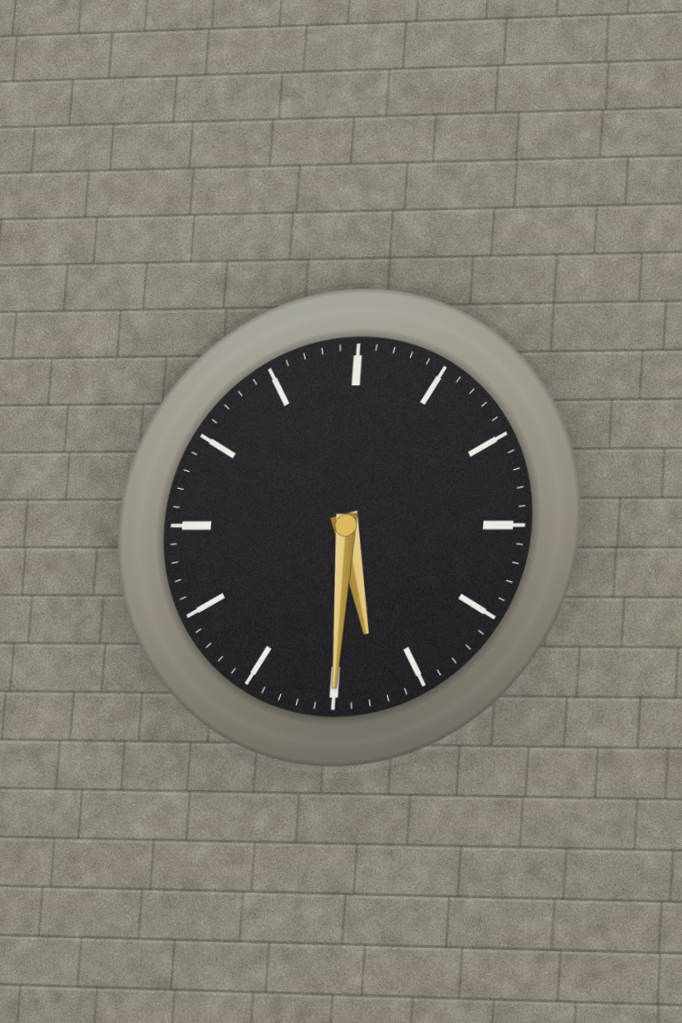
{"hour": 5, "minute": 30}
